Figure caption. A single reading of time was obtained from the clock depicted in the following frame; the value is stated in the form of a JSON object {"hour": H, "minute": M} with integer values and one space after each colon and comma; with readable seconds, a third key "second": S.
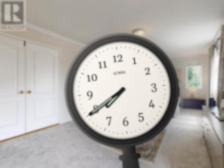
{"hour": 7, "minute": 40}
